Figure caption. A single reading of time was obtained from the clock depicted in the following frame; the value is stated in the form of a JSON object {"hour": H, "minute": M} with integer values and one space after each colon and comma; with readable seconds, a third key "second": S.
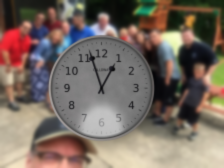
{"hour": 12, "minute": 57}
